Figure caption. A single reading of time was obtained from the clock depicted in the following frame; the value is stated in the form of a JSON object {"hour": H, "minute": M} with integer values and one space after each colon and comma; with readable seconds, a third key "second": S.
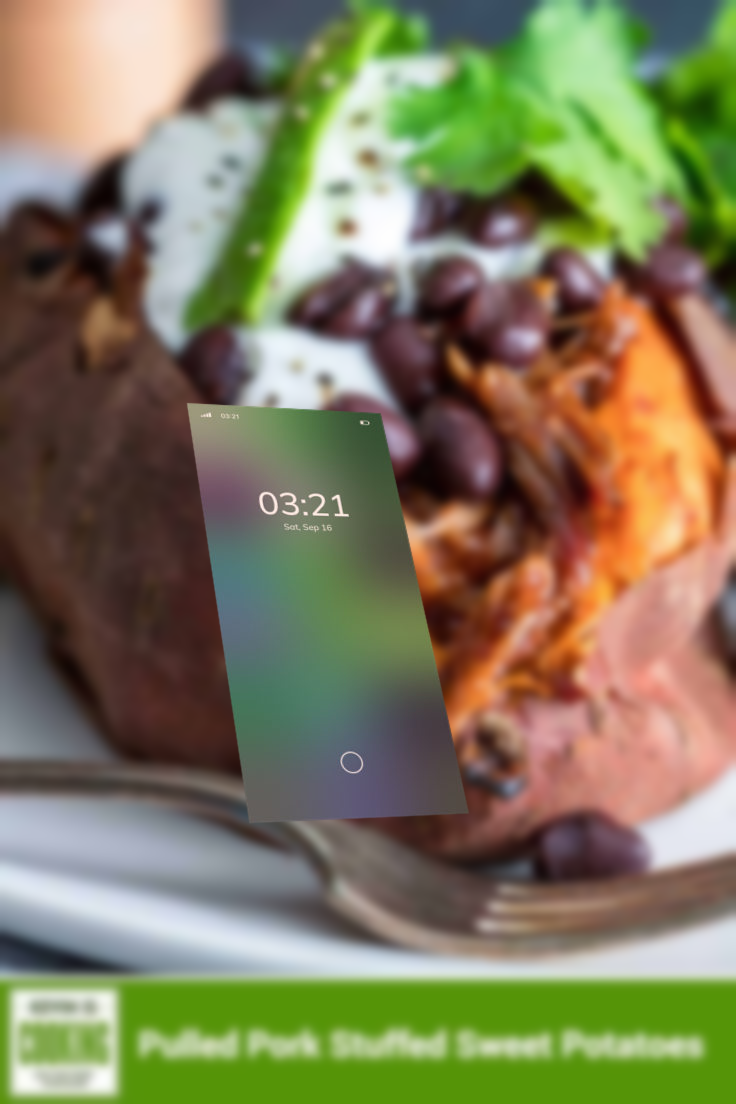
{"hour": 3, "minute": 21}
